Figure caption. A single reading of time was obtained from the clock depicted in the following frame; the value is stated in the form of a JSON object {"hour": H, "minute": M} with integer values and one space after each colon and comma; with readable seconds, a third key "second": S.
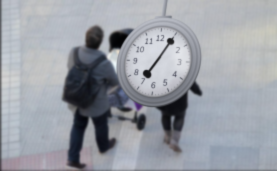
{"hour": 7, "minute": 5}
